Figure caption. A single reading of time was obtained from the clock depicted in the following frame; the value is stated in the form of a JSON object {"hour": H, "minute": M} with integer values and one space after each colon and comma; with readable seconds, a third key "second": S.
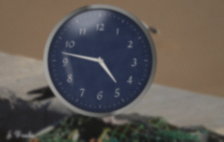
{"hour": 4, "minute": 47}
